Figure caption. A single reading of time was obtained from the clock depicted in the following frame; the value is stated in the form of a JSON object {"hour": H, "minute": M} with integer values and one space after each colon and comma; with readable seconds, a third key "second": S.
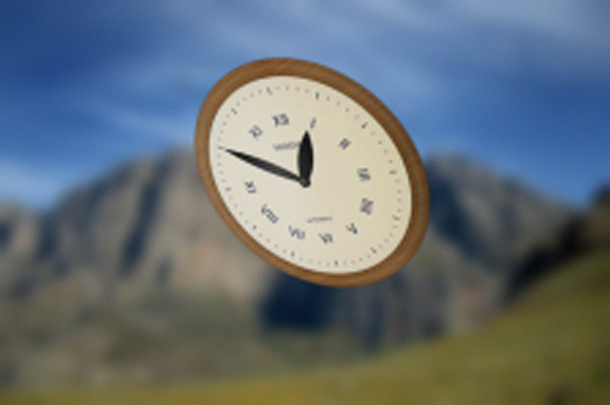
{"hour": 12, "minute": 50}
